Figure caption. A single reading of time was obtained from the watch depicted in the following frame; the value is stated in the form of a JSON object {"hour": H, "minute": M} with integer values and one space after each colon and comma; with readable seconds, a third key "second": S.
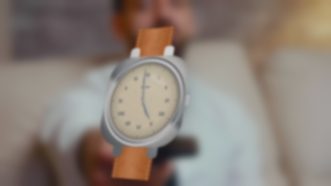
{"hour": 4, "minute": 59}
